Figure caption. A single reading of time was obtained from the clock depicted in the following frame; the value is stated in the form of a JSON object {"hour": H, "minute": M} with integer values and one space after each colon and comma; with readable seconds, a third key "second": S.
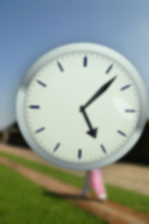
{"hour": 5, "minute": 7}
